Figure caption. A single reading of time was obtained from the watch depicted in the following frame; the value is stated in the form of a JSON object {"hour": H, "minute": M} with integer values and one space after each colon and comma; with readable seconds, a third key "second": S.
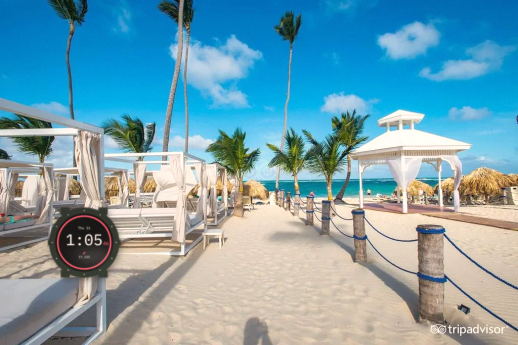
{"hour": 1, "minute": 5}
